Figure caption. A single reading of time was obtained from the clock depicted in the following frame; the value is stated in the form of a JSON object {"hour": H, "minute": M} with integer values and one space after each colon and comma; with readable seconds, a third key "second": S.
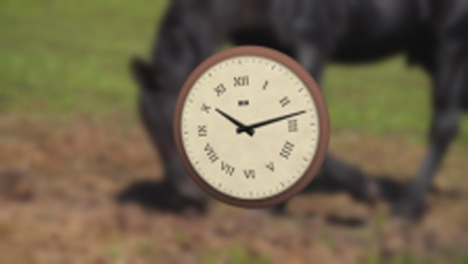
{"hour": 10, "minute": 13}
